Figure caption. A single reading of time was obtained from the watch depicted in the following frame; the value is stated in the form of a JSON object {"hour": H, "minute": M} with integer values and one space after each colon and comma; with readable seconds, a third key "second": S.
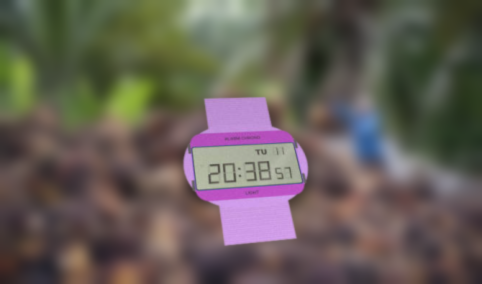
{"hour": 20, "minute": 38, "second": 57}
